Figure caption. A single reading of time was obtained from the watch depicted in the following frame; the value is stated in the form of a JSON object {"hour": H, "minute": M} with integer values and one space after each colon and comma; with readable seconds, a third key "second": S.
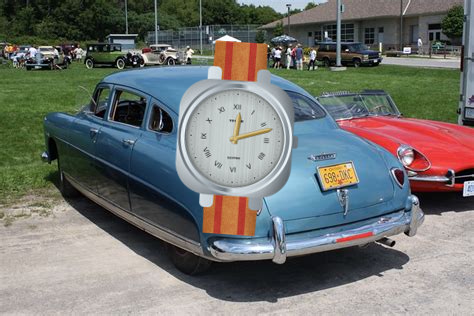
{"hour": 12, "minute": 12}
